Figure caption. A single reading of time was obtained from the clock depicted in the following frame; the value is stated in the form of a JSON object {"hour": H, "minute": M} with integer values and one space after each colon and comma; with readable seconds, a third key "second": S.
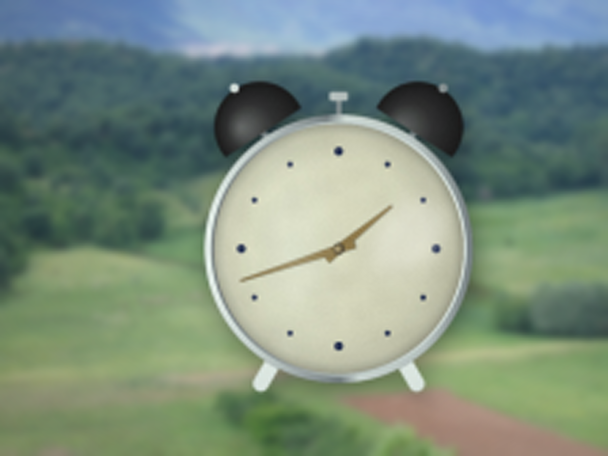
{"hour": 1, "minute": 42}
